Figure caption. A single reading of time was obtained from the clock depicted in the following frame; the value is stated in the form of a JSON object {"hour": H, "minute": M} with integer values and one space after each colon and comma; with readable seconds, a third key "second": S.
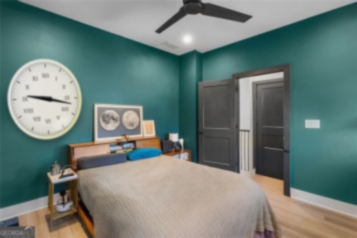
{"hour": 9, "minute": 17}
